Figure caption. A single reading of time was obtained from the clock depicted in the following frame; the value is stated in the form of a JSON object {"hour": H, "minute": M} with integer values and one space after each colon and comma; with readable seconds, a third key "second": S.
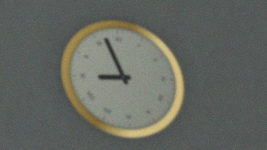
{"hour": 8, "minute": 57}
